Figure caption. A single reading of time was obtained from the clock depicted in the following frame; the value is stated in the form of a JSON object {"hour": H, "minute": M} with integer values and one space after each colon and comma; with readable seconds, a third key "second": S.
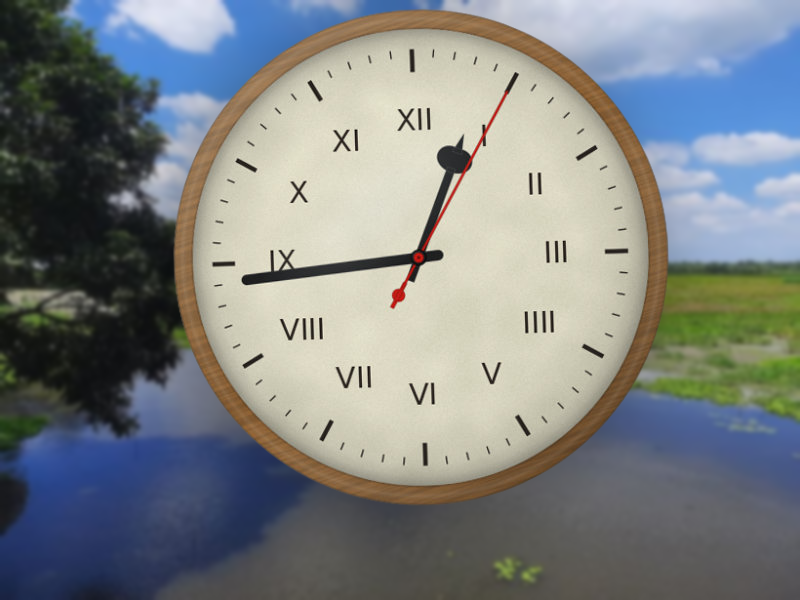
{"hour": 12, "minute": 44, "second": 5}
